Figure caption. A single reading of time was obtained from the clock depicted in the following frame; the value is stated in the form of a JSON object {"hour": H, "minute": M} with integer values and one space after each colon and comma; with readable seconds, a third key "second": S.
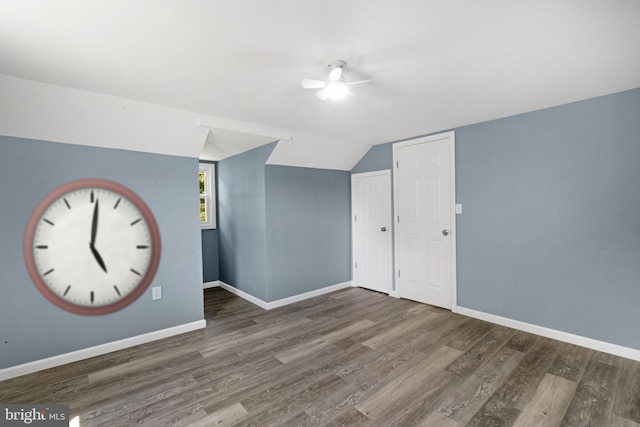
{"hour": 5, "minute": 1}
